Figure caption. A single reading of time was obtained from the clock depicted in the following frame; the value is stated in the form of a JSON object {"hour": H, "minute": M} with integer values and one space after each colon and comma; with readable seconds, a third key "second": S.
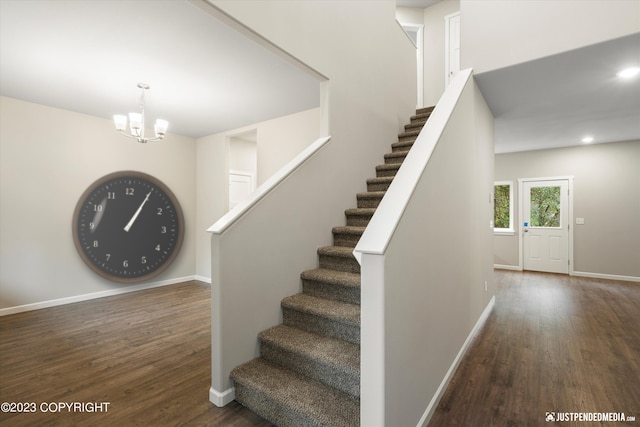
{"hour": 1, "minute": 5}
